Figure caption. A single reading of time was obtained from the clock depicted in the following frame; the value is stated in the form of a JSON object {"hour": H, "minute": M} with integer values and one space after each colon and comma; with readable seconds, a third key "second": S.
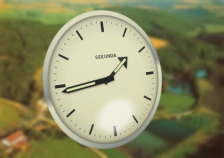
{"hour": 1, "minute": 44}
